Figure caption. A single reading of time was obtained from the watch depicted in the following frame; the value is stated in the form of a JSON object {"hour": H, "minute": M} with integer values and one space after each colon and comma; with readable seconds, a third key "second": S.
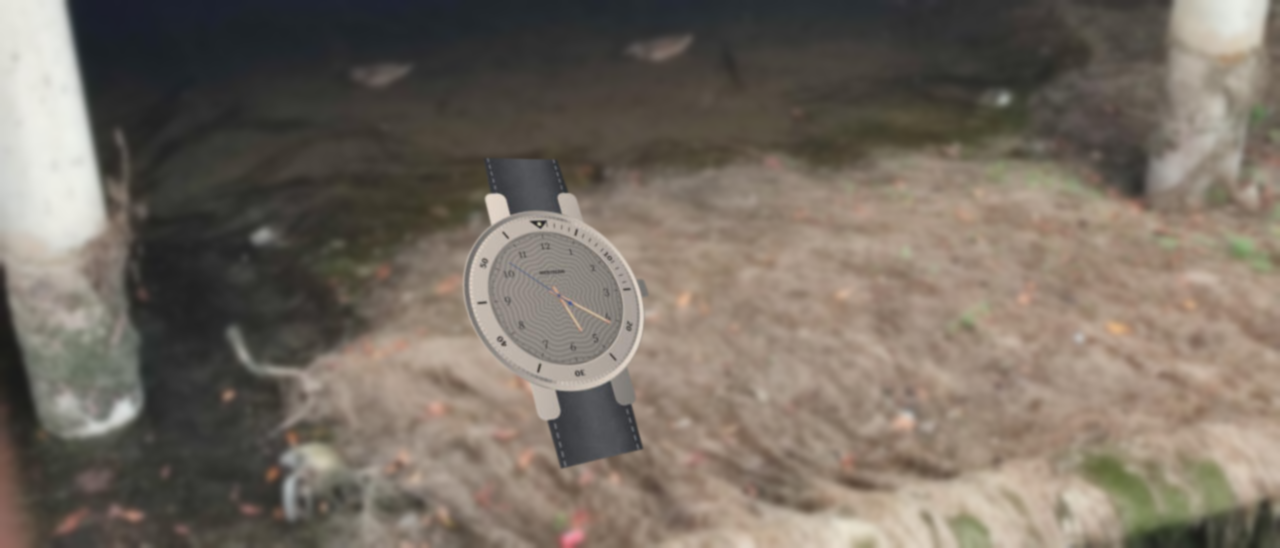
{"hour": 5, "minute": 20, "second": 52}
